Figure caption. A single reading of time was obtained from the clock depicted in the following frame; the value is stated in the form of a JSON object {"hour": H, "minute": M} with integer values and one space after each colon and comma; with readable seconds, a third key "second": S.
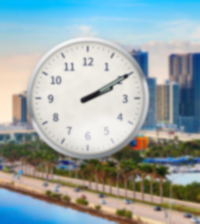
{"hour": 2, "minute": 10}
